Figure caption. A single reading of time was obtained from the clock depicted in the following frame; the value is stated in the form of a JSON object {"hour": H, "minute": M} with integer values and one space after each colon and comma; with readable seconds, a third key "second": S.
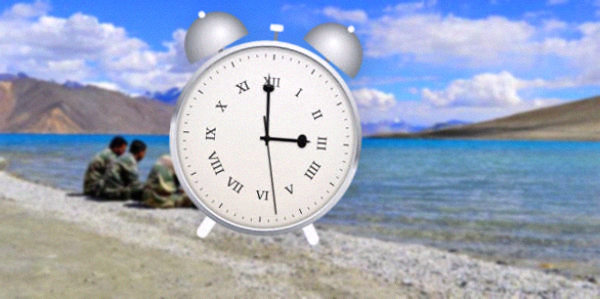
{"hour": 2, "minute": 59, "second": 28}
